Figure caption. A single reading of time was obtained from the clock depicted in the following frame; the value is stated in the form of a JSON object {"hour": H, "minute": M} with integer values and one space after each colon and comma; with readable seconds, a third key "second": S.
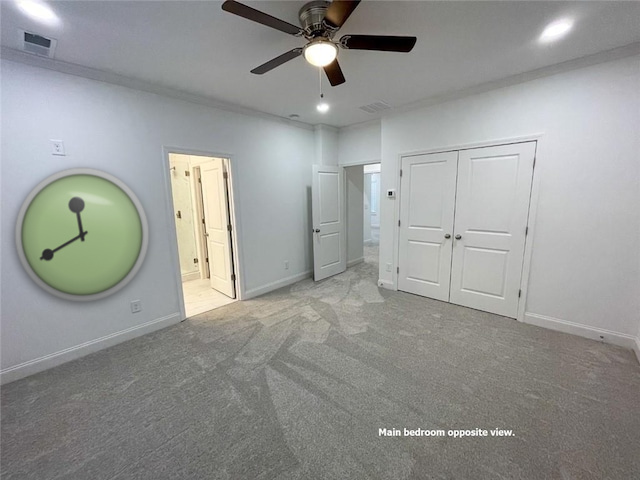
{"hour": 11, "minute": 40}
